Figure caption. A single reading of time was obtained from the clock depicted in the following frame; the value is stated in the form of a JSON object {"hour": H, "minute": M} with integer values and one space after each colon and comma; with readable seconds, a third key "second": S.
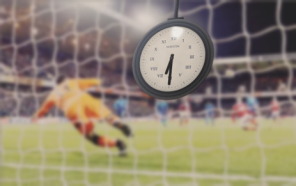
{"hour": 6, "minute": 30}
